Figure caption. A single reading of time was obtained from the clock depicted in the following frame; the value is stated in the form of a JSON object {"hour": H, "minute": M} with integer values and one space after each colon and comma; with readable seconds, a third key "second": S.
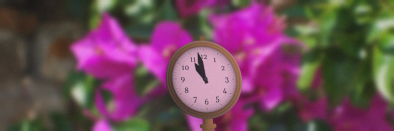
{"hour": 10, "minute": 58}
